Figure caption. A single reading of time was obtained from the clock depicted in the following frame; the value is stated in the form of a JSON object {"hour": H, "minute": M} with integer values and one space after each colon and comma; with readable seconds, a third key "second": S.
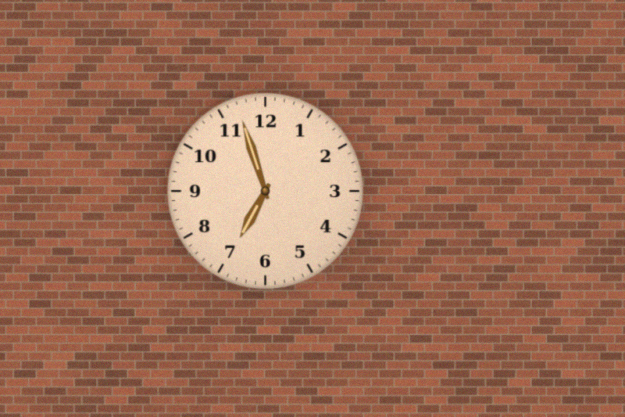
{"hour": 6, "minute": 57}
